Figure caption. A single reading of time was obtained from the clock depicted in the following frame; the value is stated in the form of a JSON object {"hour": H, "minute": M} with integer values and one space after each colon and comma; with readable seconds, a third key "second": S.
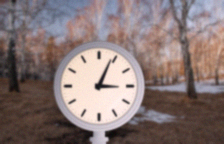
{"hour": 3, "minute": 4}
